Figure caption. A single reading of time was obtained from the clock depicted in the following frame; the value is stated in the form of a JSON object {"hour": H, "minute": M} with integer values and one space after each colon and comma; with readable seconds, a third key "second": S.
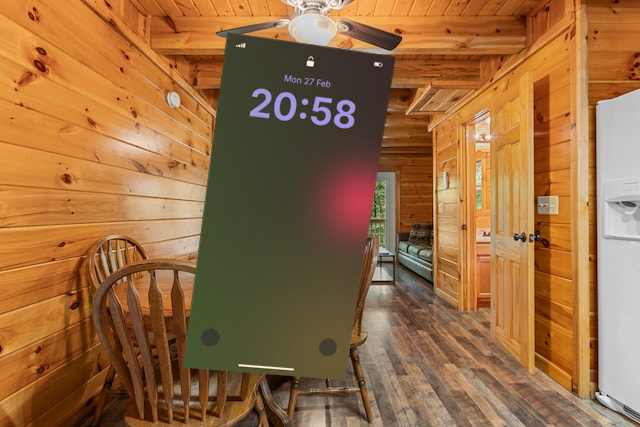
{"hour": 20, "minute": 58}
